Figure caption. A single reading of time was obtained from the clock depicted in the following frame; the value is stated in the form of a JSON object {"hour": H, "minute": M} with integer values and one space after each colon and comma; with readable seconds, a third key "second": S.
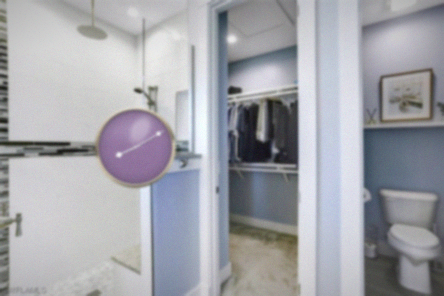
{"hour": 8, "minute": 10}
